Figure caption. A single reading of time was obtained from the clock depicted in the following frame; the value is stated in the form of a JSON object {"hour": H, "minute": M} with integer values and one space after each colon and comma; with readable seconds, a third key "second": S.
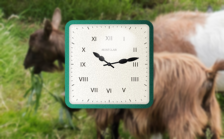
{"hour": 10, "minute": 13}
